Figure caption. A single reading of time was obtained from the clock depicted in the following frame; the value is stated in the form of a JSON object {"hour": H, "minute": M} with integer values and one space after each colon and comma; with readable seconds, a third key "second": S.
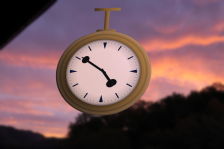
{"hour": 4, "minute": 51}
